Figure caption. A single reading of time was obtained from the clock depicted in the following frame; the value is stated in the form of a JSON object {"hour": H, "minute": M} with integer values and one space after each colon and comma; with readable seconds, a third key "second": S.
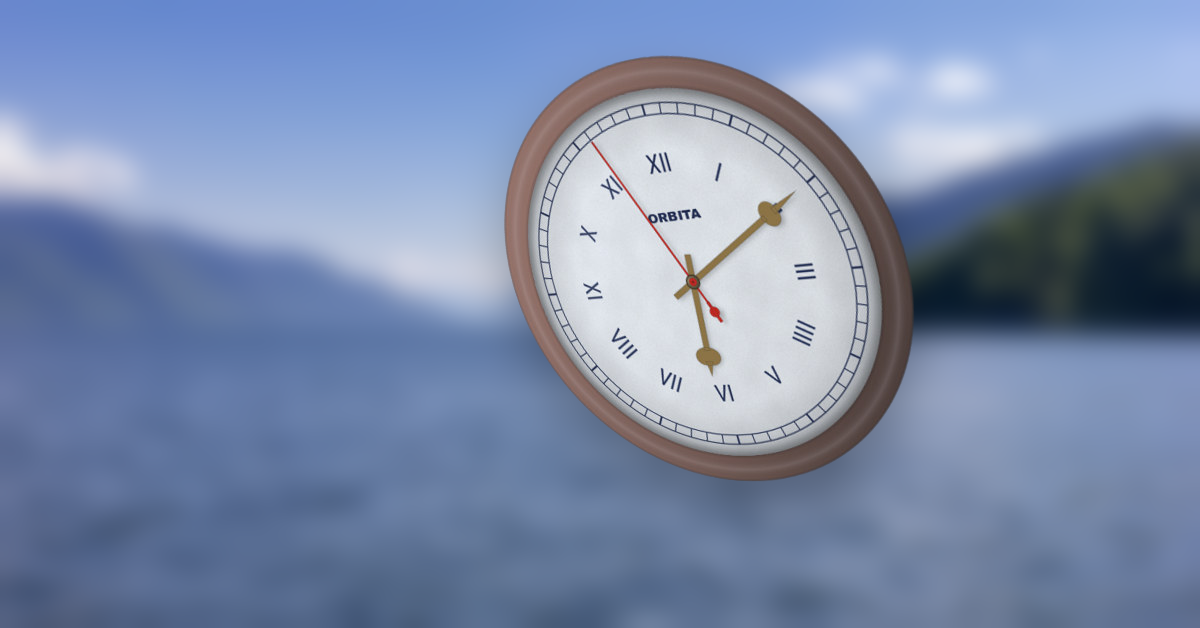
{"hour": 6, "minute": 9, "second": 56}
